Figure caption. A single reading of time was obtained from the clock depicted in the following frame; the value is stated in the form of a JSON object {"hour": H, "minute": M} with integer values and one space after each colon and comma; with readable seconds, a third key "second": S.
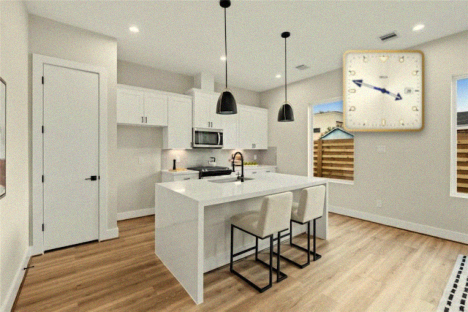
{"hour": 3, "minute": 48}
